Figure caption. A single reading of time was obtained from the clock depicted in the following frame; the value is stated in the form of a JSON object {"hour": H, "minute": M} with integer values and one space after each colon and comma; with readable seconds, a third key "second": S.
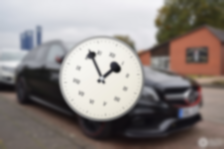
{"hour": 12, "minute": 52}
